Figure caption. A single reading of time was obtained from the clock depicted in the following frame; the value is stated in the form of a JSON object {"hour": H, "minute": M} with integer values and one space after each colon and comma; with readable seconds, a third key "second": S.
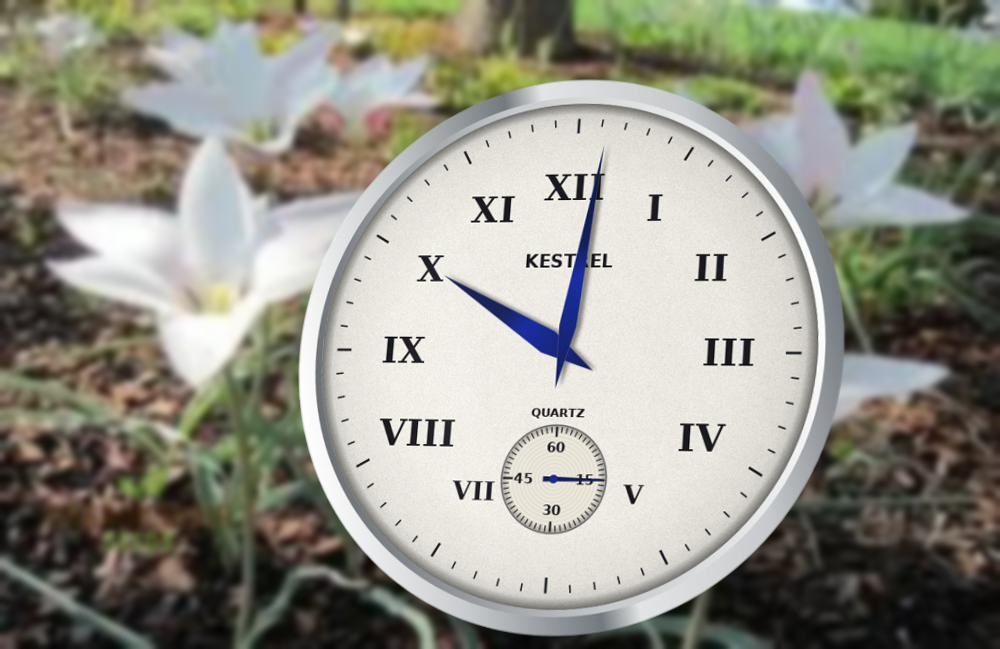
{"hour": 10, "minute": 1, "second": 15}
